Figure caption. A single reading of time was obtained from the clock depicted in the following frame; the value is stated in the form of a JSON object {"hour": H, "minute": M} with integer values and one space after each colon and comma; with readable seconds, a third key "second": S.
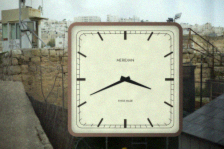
{"hour": 3, "minute": 41}
